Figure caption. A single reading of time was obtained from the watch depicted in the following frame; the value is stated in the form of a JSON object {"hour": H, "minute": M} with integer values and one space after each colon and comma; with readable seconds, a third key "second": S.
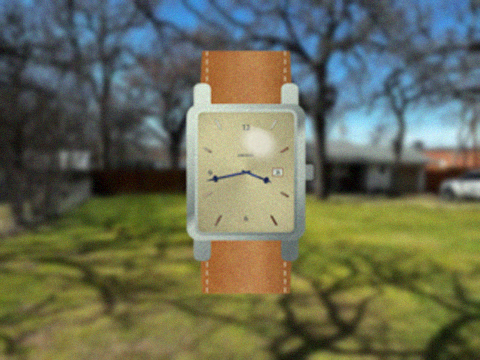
{"hour": 3, "minute": 43}
